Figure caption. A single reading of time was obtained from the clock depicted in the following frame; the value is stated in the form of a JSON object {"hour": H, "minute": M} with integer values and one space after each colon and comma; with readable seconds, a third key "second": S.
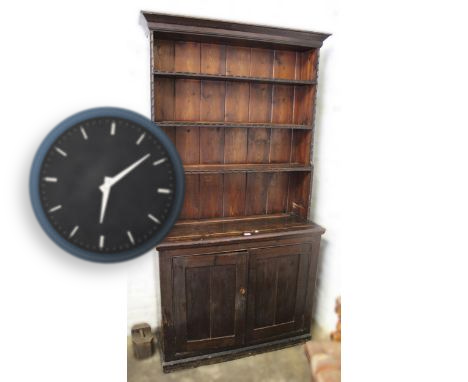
{"hour": 6, "minute": 8}
